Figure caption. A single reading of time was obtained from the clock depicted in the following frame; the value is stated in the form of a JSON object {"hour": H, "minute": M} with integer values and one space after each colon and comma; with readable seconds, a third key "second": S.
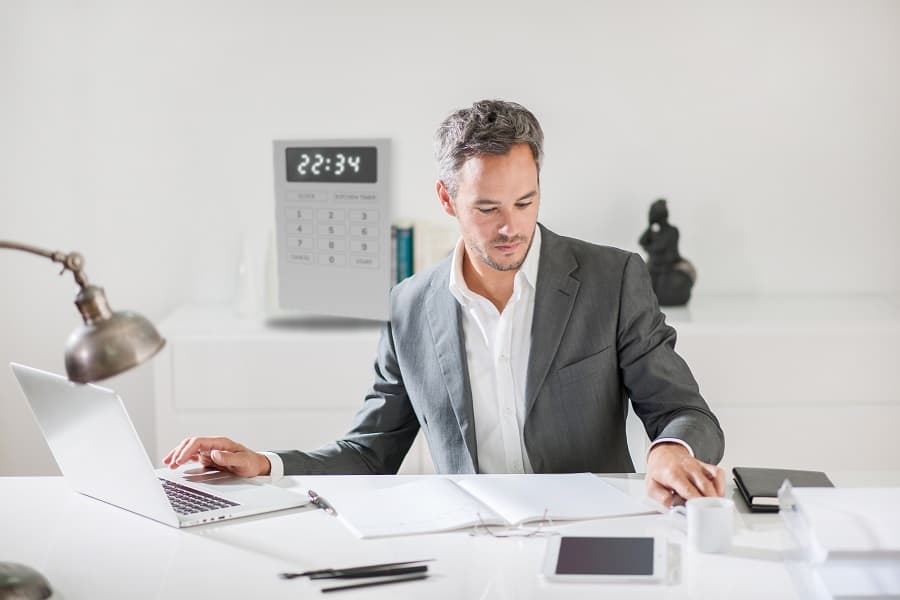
{"hour": 22, "minute": 34}
